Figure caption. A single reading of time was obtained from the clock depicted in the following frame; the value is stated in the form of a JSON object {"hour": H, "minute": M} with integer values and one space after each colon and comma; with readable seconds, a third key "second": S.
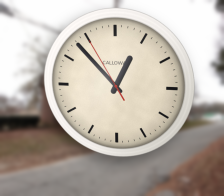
{"hour": 12, "minute": 52, "second": 55}
